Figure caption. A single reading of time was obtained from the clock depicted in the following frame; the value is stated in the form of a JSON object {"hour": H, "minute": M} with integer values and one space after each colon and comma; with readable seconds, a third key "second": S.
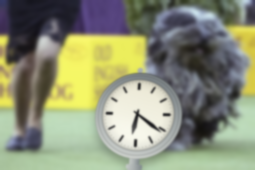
{"hour": 6, "minute": 21}
